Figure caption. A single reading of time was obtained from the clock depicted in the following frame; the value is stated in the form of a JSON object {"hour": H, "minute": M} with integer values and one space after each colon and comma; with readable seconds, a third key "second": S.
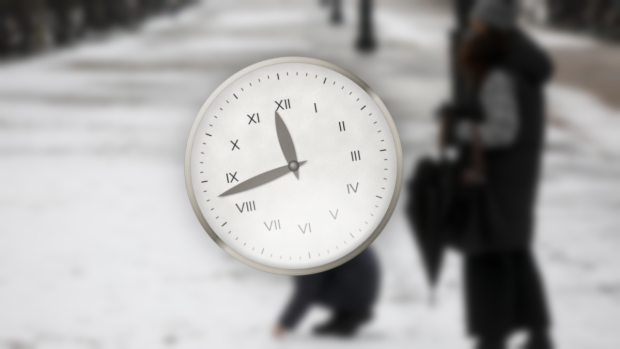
{"hour": 11, "minute": 43}
